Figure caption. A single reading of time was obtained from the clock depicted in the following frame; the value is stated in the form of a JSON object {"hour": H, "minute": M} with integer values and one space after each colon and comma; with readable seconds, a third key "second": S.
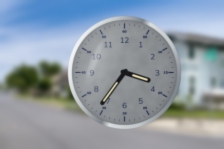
{"hour": 3, "minute": 36}
